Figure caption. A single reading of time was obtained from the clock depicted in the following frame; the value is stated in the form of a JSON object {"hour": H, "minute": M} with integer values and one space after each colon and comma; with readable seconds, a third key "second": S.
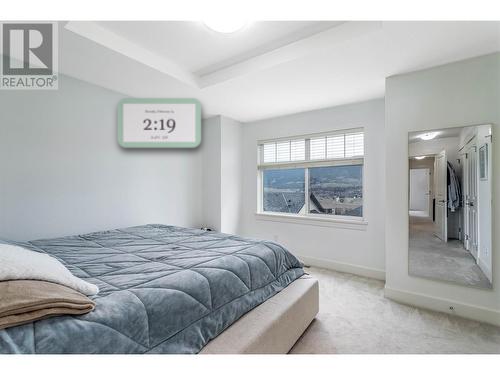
{"hour": 2, "minute": 19}
